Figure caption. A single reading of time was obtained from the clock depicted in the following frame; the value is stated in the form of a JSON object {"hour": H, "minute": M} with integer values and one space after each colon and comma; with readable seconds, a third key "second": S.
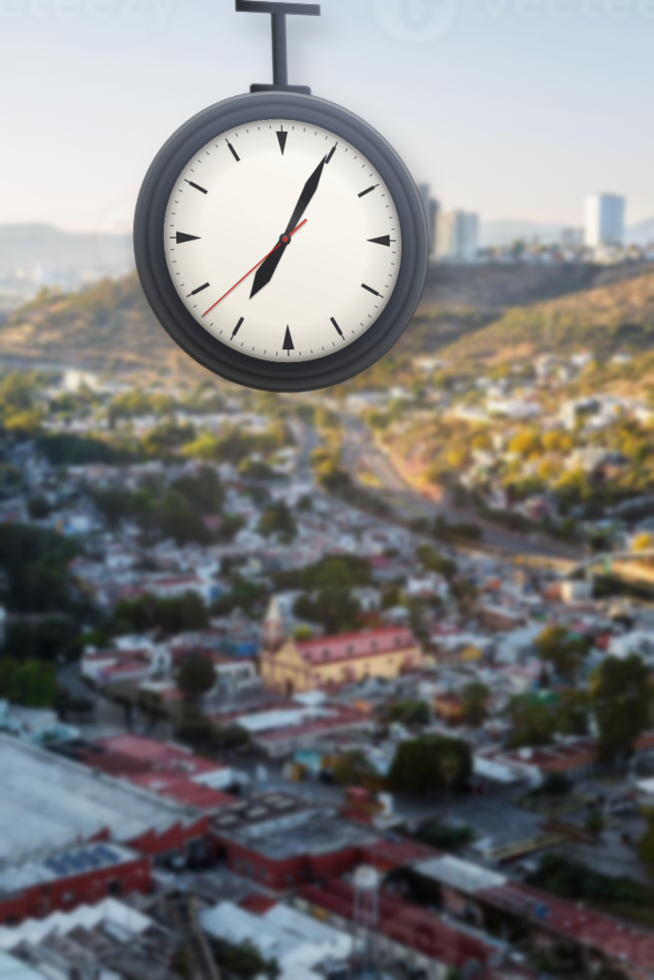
{"hour": 7, "minute": 4, "second": 38}
